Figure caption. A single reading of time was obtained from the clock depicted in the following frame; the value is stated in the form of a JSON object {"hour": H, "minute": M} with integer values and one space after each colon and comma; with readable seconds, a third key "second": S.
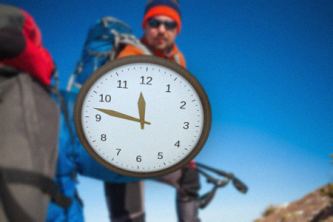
{"hour": 11, "minute": 47}
